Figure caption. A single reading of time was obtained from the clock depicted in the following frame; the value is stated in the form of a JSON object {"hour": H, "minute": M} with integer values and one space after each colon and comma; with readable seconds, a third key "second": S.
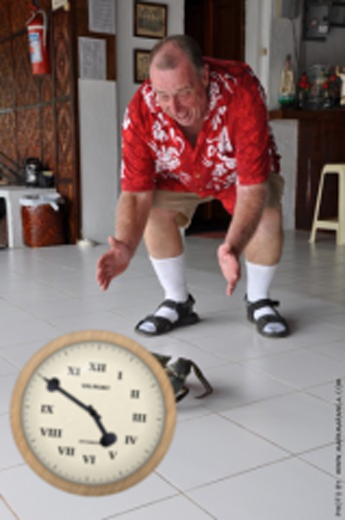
{"hour": 4, "minute": 50}
